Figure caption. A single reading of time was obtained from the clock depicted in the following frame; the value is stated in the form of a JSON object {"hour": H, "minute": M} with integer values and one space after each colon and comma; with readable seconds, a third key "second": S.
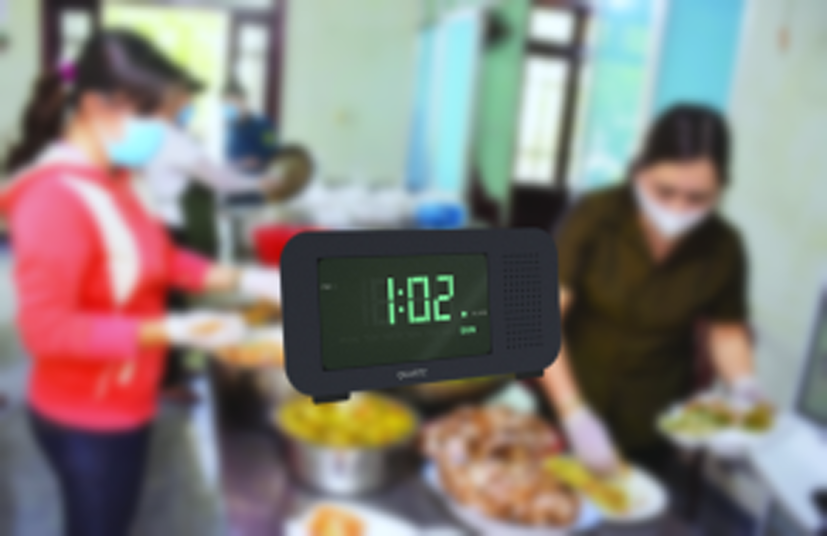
{"hour": 1, "minute": 2}
